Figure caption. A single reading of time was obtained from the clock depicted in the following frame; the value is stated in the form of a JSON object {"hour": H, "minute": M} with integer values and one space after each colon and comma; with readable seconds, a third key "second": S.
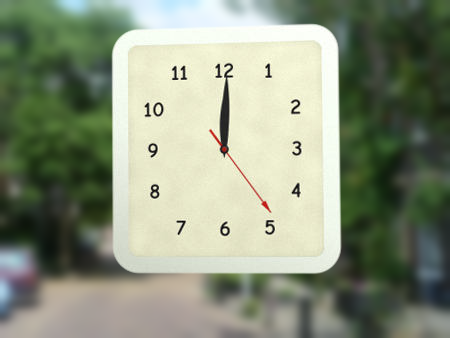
{"hour": 12, "minute": 0, "second": 24}
